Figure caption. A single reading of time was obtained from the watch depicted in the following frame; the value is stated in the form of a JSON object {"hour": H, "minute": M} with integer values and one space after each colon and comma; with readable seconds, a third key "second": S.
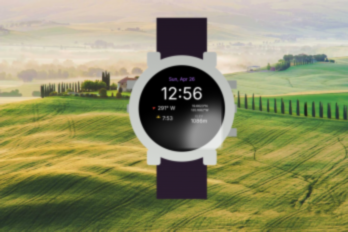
{"hour": 12, "minute": 56}
